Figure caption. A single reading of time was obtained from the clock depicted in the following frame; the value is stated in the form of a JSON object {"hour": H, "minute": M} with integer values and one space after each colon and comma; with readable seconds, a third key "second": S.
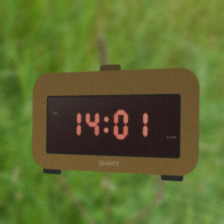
{"hour": 14, "minute": 1}
